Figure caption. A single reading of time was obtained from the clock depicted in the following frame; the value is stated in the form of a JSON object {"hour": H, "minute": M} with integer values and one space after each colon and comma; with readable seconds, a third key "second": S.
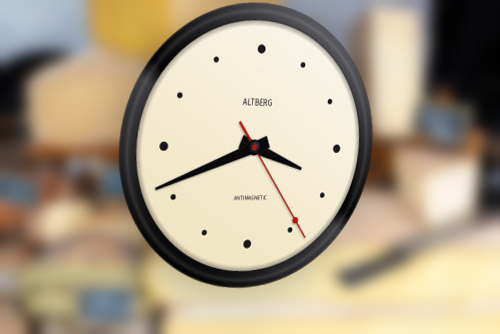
{"hour": 3, "minute": 41, "second": 24}
